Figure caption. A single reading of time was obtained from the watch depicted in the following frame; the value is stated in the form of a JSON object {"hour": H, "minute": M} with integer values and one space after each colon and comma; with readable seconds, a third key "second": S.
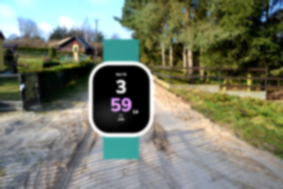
{"hour": 3, "minute": 59}
